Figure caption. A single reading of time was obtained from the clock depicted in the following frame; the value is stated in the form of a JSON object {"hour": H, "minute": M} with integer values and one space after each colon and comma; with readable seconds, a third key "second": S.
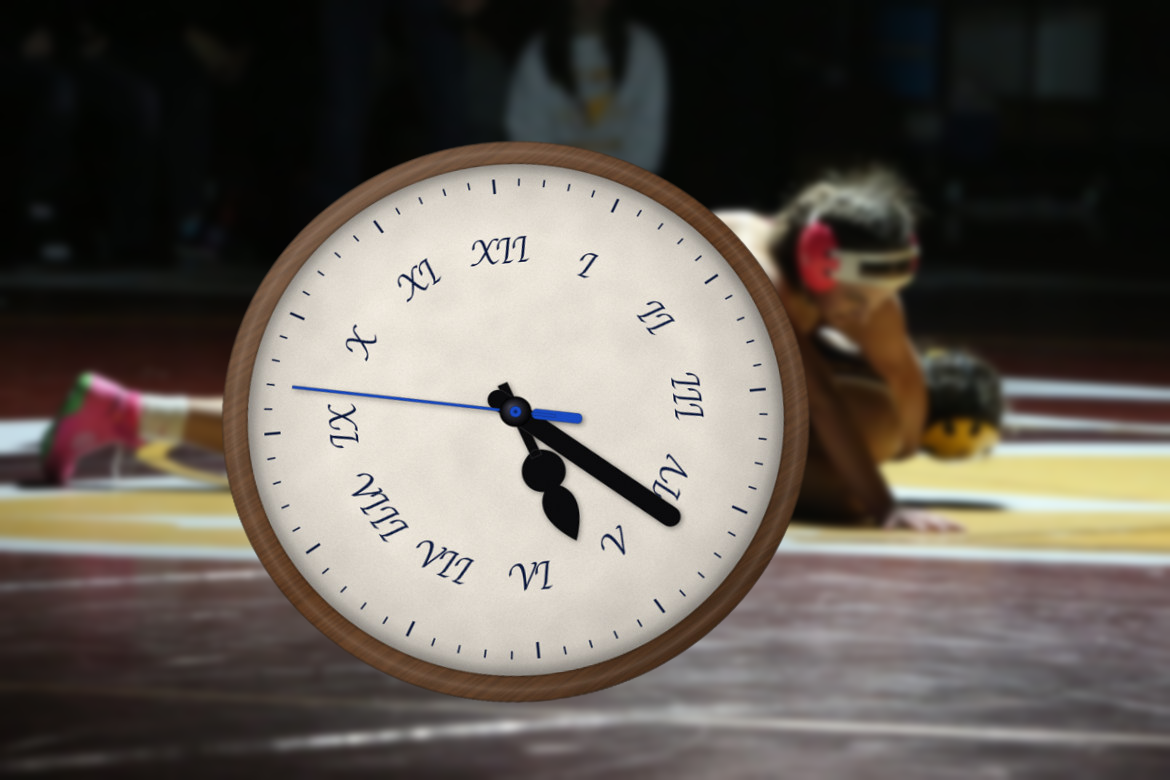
{"hour": 5, "minute": 21, "second": 47}
